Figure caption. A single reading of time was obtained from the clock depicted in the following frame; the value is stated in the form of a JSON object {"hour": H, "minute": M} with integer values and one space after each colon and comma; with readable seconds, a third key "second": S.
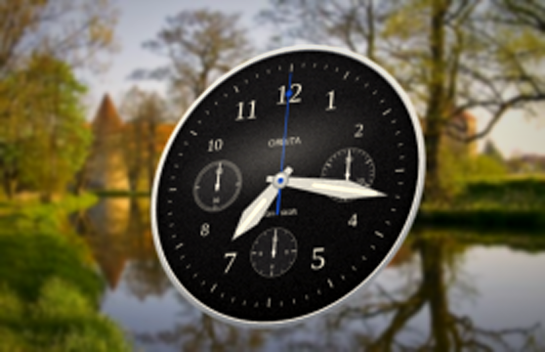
{"hour": 7, "minute": 17}
